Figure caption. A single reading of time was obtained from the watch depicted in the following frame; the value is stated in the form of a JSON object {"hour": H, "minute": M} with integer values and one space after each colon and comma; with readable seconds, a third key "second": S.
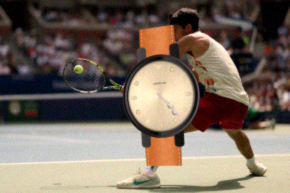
{"hour": 4, "minute": 23}
